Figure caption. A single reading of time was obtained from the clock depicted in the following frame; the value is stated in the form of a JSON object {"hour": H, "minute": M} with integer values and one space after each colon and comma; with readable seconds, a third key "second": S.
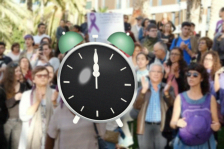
{"hour": 12, "minute": 0}
